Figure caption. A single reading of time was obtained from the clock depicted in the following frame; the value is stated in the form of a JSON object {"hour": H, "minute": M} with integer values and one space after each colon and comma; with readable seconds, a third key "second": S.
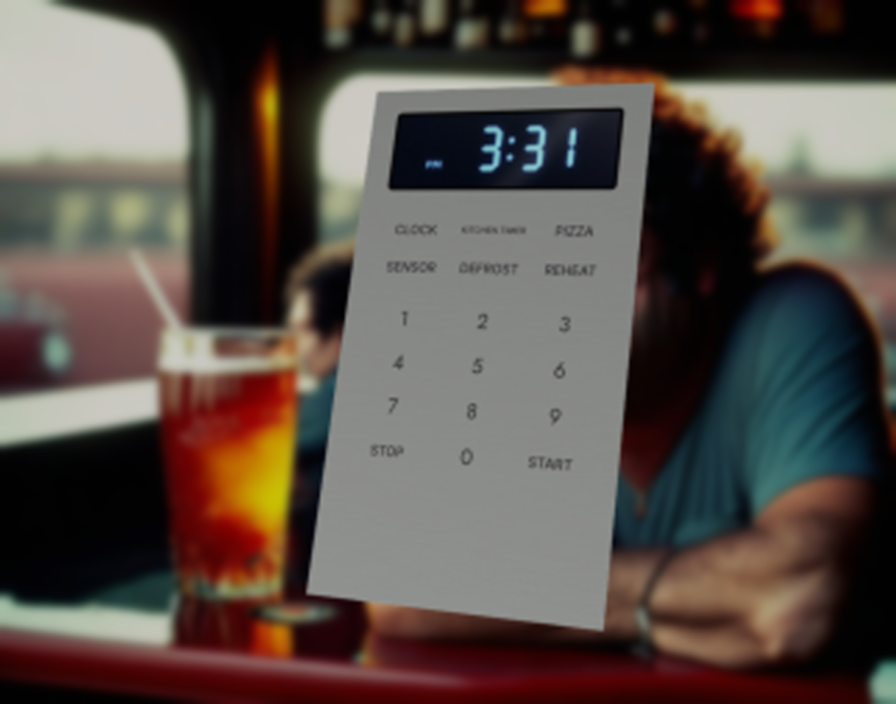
{"hour": 3, "minute": 31}
